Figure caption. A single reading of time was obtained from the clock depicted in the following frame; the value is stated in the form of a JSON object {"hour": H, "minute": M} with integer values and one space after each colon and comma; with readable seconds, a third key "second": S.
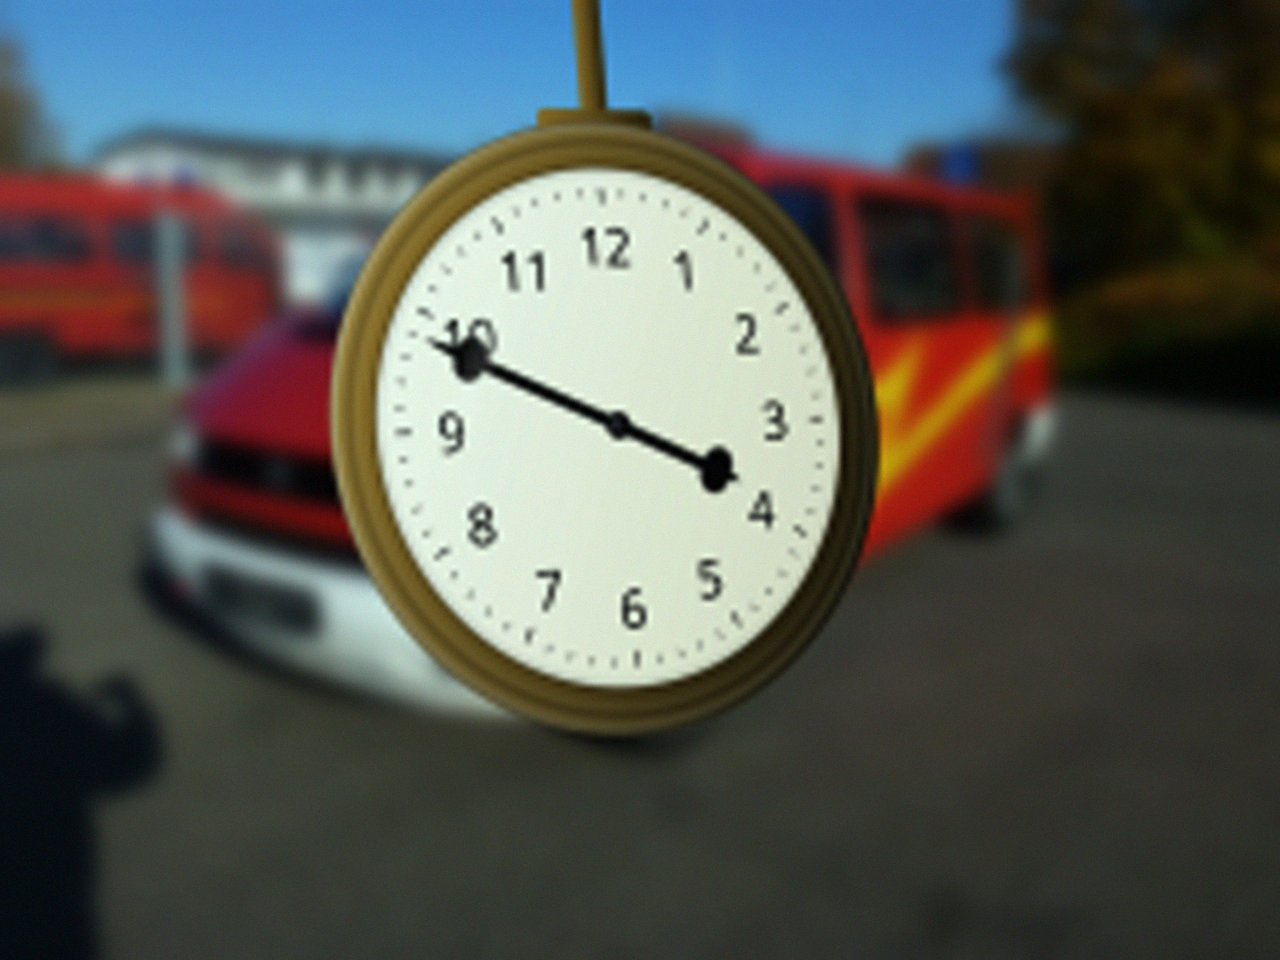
{"hour": 3, "minute": 49}
